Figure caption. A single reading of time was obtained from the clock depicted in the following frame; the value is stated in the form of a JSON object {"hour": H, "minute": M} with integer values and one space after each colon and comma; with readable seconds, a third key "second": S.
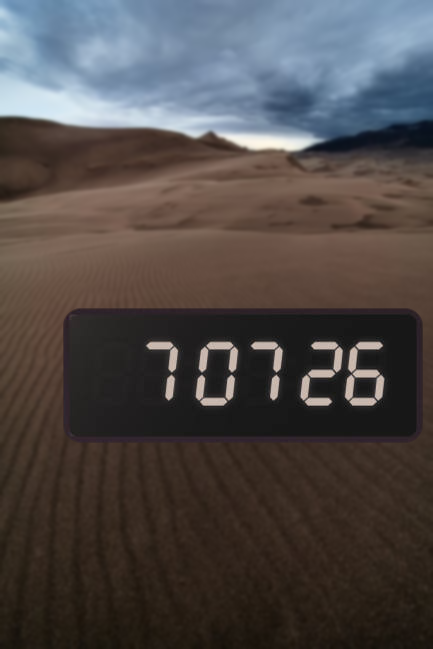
{"hour": 7, "minute": 7, "second": 26}
